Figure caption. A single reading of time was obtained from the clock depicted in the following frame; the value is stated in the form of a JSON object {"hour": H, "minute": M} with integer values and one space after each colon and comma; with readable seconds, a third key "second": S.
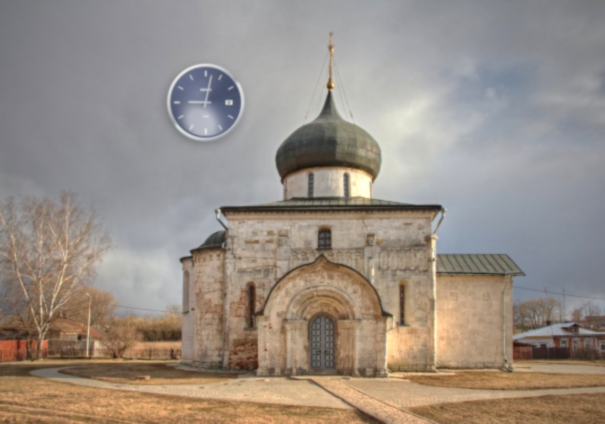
{"hour": 9, "minute": 2}
